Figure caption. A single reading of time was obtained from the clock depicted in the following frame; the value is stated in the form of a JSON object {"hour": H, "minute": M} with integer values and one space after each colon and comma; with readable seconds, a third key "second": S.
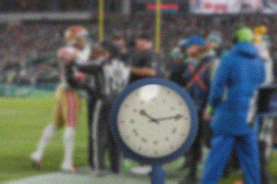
{"hour": 10, "minute": 14}
